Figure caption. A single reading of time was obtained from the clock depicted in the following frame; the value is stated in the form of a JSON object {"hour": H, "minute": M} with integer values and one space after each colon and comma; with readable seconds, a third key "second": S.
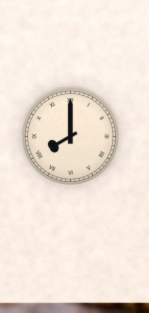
{"hour": 8, "minute": 0}
